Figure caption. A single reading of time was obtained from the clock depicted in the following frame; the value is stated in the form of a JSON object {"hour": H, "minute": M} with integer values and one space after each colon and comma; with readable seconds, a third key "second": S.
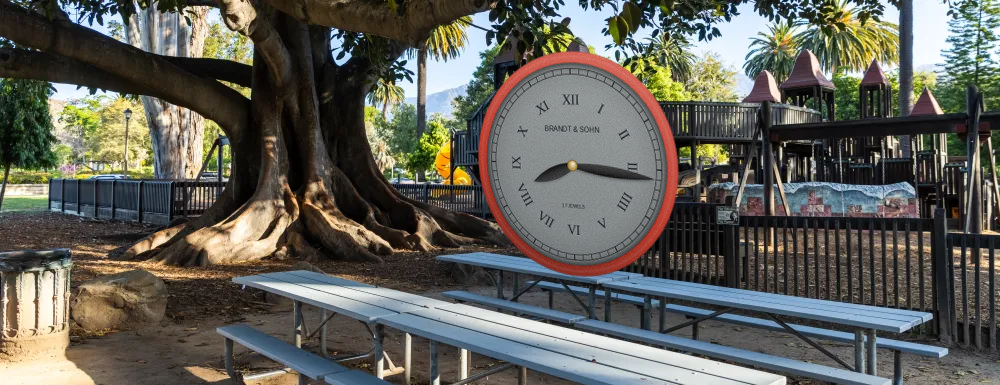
{"hour": 8, "minute": 16}
